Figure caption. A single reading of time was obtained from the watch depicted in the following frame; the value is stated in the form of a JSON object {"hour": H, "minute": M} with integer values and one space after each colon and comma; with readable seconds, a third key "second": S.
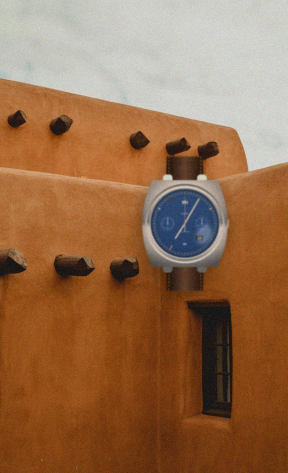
{"hour": 7, "minute": 5}
